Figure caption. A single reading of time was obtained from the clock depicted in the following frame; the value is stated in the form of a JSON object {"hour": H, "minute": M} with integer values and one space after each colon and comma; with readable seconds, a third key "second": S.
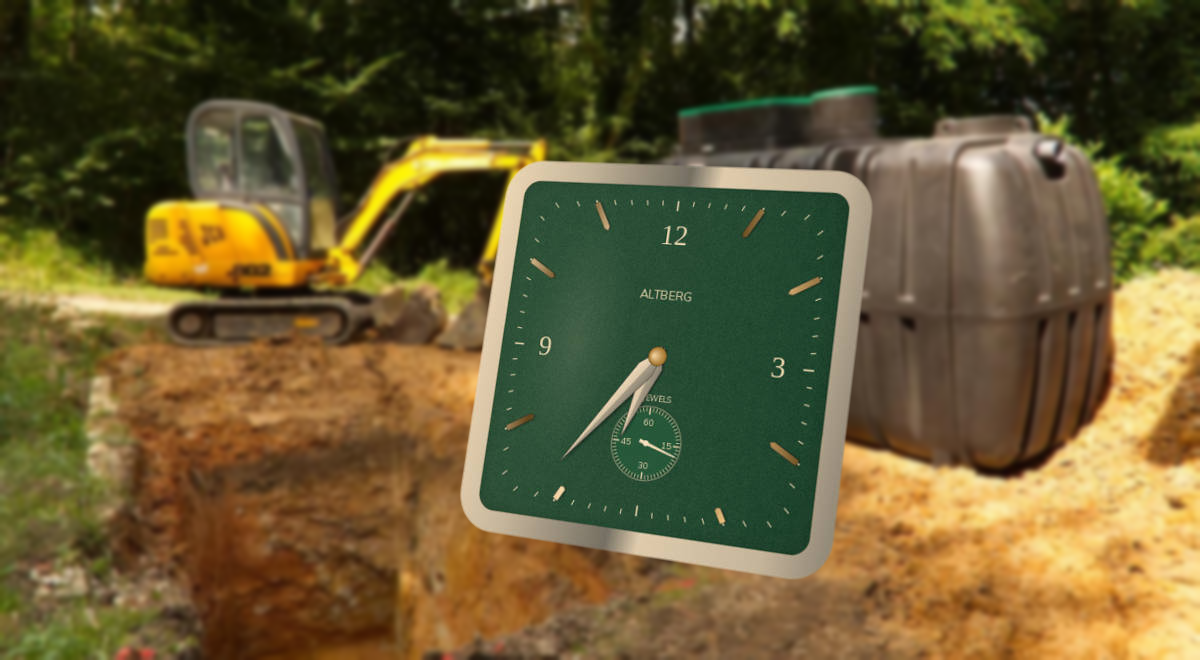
{"hour": 6, "minute": 36, "second": 18}
